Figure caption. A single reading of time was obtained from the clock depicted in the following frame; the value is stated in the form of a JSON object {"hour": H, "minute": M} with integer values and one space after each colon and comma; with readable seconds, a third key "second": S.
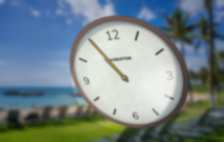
{"hour": 10, "minute": 55}
